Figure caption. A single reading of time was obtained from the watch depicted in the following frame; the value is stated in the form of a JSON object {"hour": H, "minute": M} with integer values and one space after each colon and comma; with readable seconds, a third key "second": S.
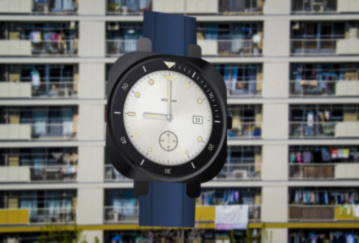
{"hour": 9, "minute": 0}
